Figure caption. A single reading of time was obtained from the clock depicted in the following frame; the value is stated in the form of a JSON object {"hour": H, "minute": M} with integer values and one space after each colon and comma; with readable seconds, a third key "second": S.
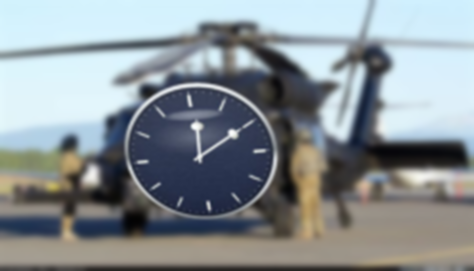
{"hour": 12, "minute": 10}
